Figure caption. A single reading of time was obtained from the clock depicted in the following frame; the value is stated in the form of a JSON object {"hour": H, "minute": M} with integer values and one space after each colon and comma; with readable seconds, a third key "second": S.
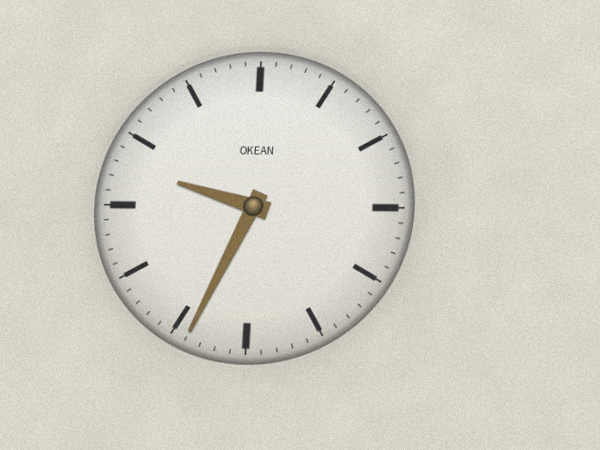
{"hour": 9, "minute": 34}
